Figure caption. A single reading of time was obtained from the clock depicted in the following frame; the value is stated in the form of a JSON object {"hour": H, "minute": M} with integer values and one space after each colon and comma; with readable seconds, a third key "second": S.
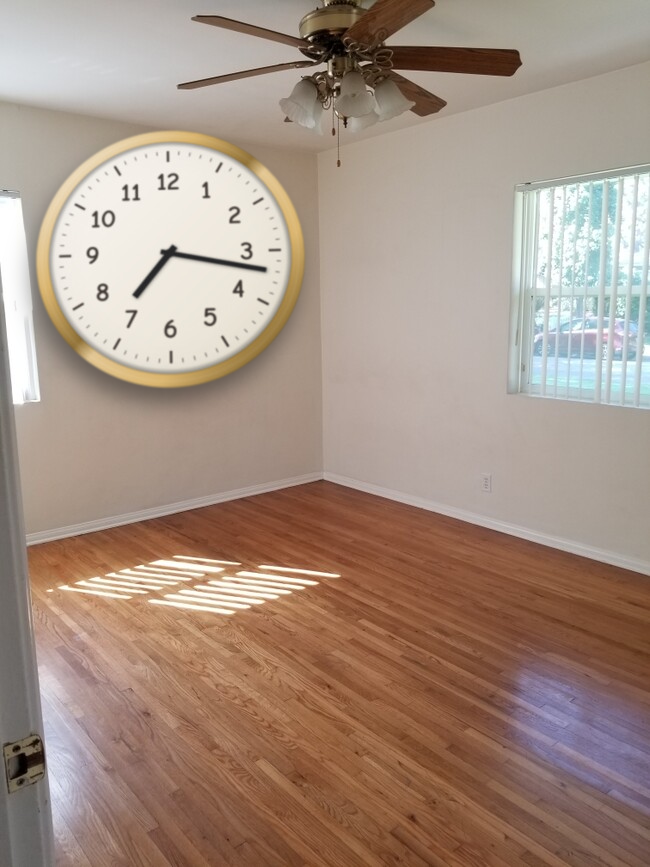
{"hour": 7, "minute": 17}
